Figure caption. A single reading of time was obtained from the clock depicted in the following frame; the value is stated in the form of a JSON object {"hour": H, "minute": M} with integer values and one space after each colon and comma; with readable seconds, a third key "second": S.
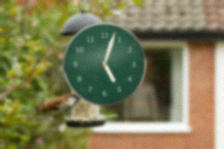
{"hour": 5, "minute": 3}
